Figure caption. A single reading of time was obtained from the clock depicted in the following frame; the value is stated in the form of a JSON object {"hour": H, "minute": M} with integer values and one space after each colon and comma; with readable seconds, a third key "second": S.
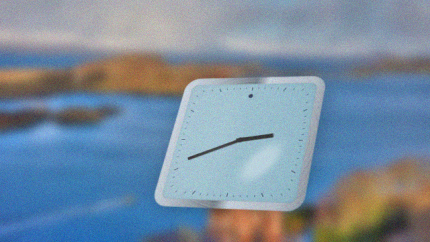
{"hour": 2, "minute": 41}
